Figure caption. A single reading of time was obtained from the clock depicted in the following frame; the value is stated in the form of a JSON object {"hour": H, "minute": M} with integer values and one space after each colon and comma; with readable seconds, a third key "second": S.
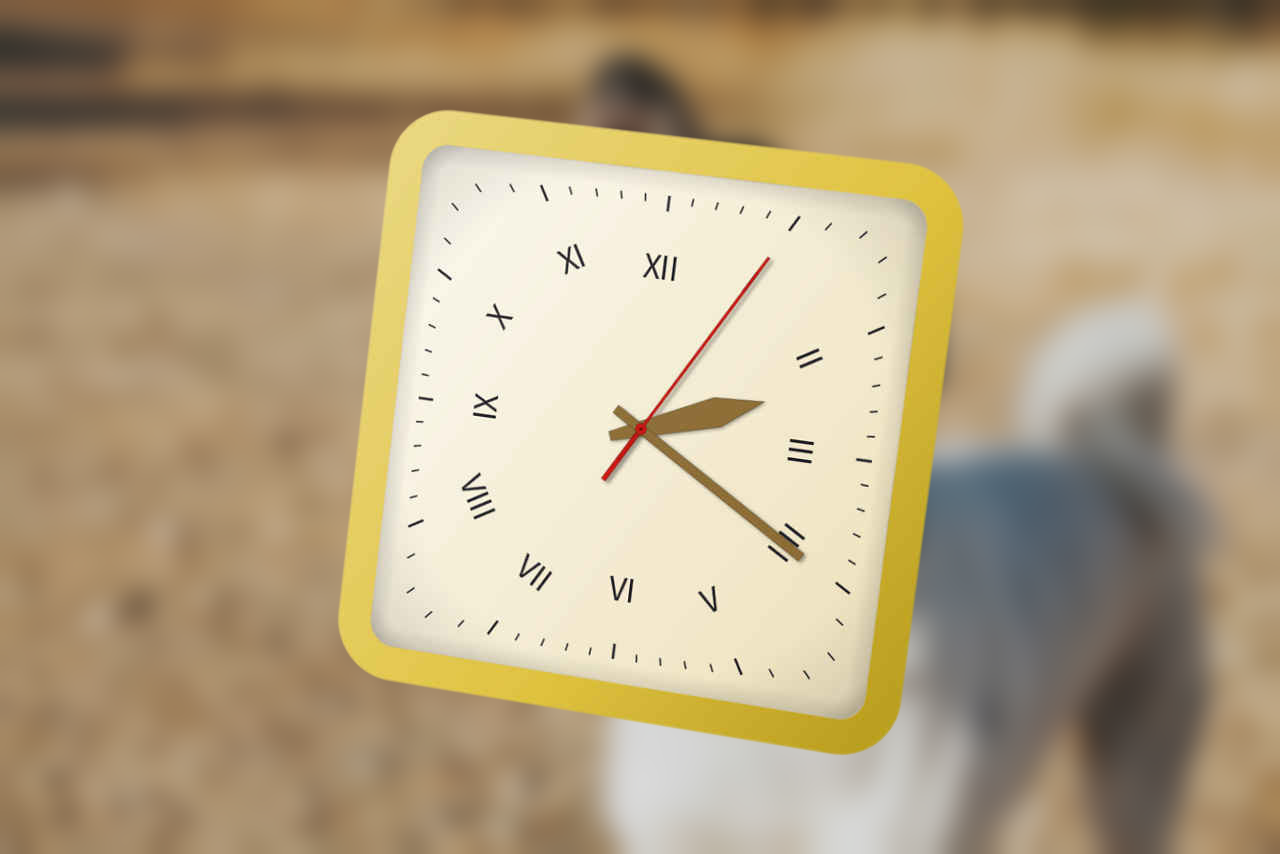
{"hour": 2, "minute": 20, "second": 5}
